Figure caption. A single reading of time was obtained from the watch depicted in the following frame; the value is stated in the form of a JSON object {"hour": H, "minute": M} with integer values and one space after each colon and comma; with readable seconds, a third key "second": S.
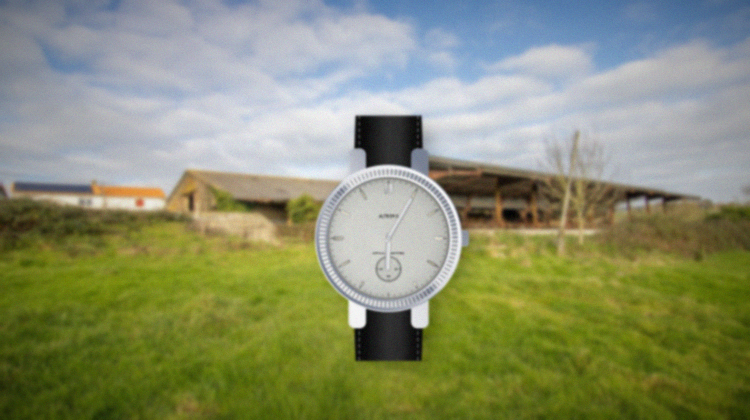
{"hour": 6, "minute": 5}
